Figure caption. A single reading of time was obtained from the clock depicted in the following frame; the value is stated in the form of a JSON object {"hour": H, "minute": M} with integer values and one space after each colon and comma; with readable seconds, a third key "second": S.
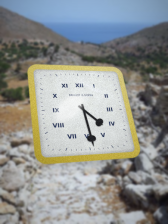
{"hour": 4, "minute": 29}
